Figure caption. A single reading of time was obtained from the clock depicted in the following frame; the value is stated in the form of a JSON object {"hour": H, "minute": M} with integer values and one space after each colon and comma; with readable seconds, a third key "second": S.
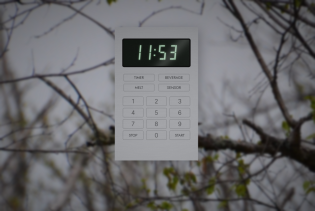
{"hour": 11, "minute": 53}
